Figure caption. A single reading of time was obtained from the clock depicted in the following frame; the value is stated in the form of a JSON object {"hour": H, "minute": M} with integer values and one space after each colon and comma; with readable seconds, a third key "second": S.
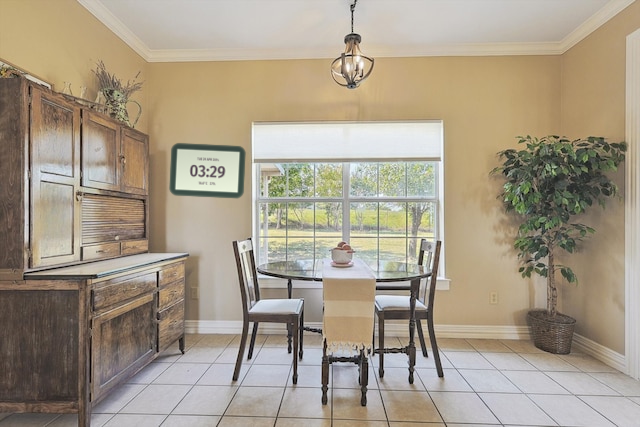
{"hour": 3, "minute": 29}
